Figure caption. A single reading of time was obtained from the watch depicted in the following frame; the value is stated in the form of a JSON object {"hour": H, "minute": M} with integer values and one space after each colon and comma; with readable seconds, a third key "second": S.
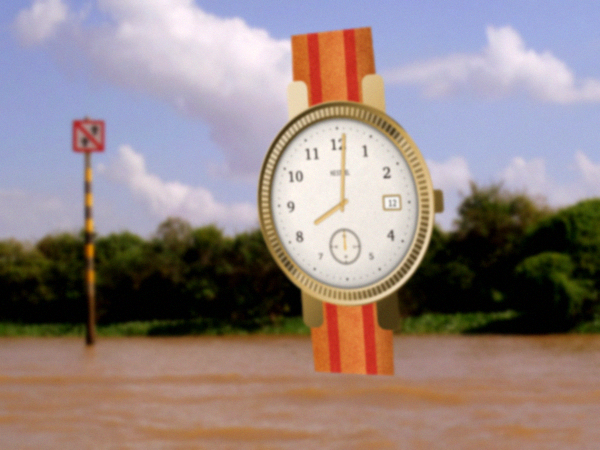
{"hour": 8, "minute": 1}
